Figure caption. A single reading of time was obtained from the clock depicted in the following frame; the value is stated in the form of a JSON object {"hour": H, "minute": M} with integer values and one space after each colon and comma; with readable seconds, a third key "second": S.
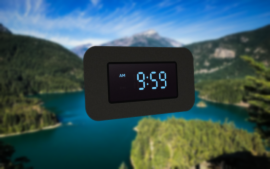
{"hour": 9, "minute": 59}
